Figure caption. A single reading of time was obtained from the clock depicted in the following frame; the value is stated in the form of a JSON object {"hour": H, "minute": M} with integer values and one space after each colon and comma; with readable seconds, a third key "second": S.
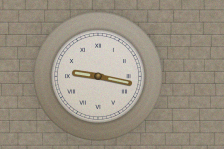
{"hour": 9, "minute": 17}
